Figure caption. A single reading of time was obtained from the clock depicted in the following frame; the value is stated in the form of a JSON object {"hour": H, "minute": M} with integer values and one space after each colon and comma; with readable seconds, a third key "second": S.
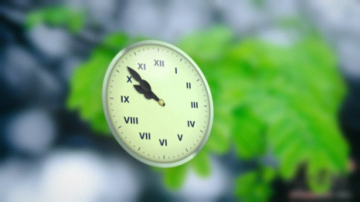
{"hour": 9, "minute": 52}
